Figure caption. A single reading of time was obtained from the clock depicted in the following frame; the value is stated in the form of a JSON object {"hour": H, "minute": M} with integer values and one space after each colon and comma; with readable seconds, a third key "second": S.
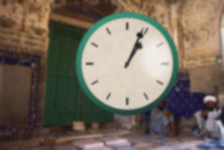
{"hour": 1, "minute": 4}
